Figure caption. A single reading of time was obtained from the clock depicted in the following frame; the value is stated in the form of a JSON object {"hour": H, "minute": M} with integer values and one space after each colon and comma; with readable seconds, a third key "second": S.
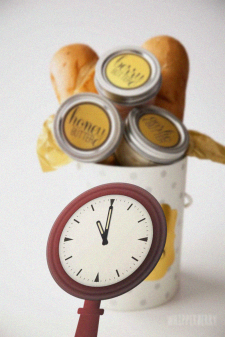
{"hour": 11, "minute": 0}
